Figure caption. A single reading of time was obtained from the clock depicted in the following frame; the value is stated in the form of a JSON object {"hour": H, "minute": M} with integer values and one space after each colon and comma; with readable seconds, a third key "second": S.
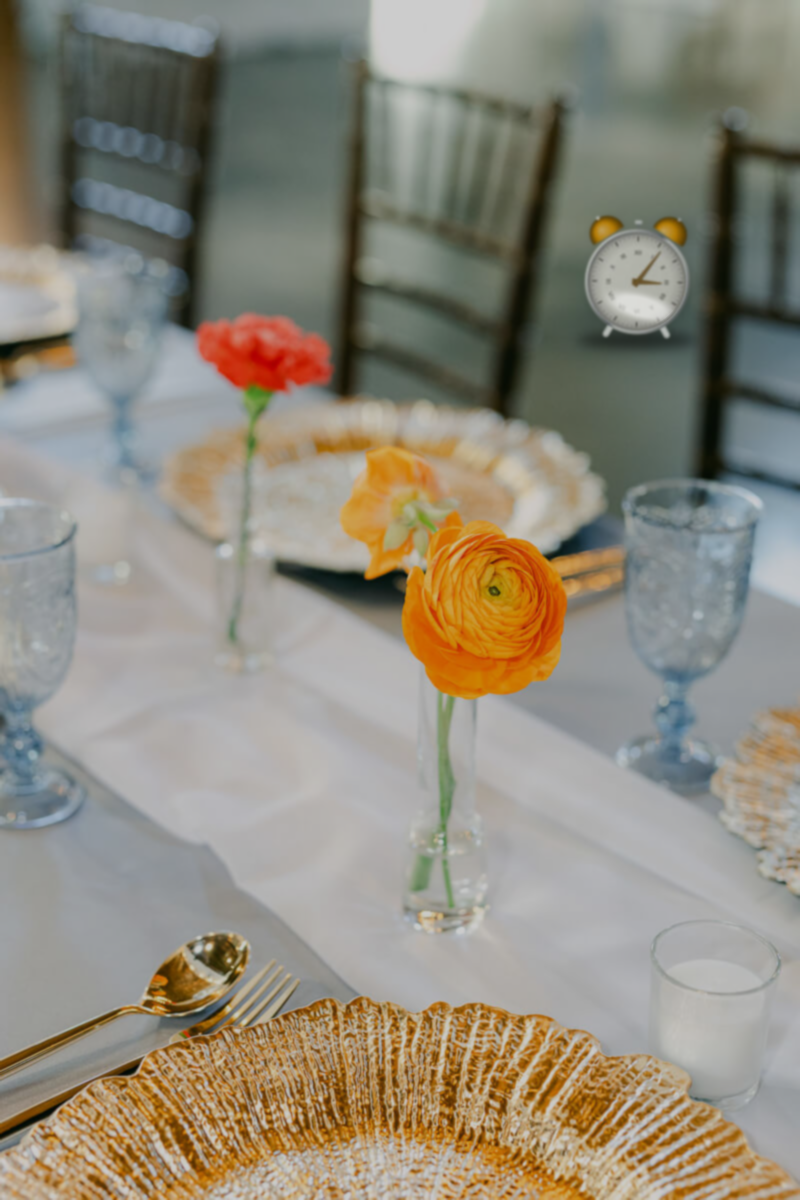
{"hour": 3, "minute": 6}
